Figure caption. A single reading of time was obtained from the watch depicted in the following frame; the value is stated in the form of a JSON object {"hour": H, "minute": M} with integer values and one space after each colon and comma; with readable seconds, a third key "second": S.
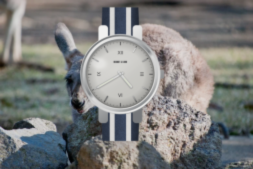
{"hour": 4, "minute": 40}
